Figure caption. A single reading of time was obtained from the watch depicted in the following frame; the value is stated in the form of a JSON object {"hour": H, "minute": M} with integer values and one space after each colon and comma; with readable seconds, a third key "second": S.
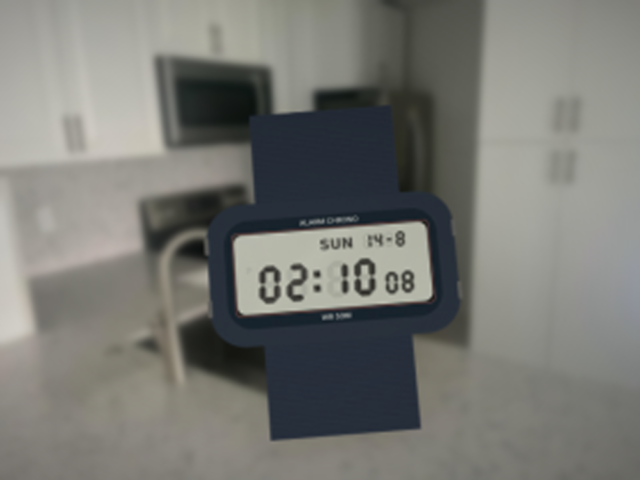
{"hour": 2, "minute": 10, "second": 8}
